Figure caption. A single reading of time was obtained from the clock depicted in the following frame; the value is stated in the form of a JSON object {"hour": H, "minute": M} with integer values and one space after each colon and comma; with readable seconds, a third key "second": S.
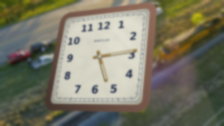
{"hour": 5, "minute": 14}
